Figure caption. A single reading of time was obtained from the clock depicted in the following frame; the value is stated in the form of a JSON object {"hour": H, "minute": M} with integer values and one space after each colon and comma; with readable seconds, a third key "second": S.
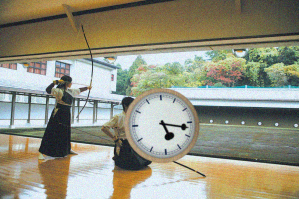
{"hour": 5, "minute": 17}
